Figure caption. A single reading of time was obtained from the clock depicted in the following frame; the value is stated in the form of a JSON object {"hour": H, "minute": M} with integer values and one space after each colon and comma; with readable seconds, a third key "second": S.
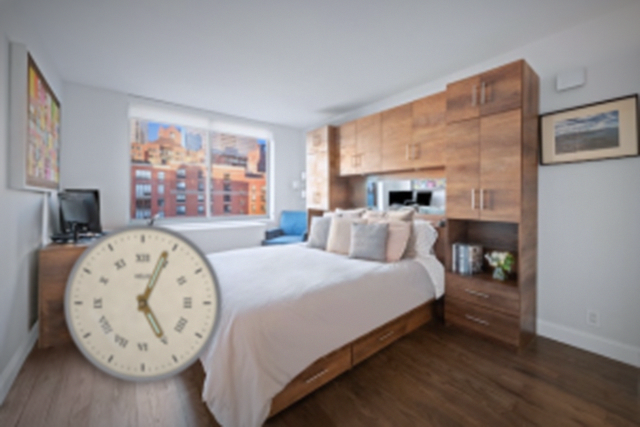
{"hour": 5, "minute": 4}
